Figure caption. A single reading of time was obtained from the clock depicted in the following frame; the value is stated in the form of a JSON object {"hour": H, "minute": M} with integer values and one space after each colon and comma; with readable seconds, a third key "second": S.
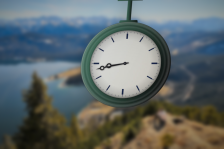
{"hour": 8, "minute": 43}
